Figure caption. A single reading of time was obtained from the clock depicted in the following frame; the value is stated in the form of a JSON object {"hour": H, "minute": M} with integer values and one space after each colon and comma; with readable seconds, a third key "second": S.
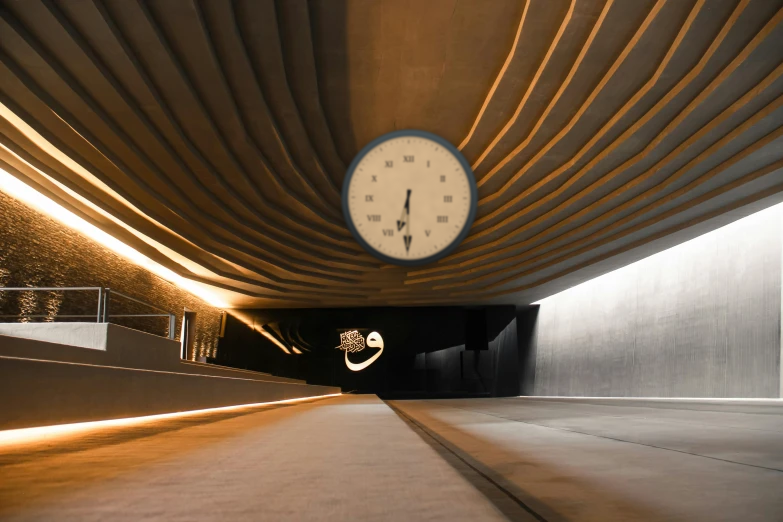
{"hour": 6, "minute": 30}
